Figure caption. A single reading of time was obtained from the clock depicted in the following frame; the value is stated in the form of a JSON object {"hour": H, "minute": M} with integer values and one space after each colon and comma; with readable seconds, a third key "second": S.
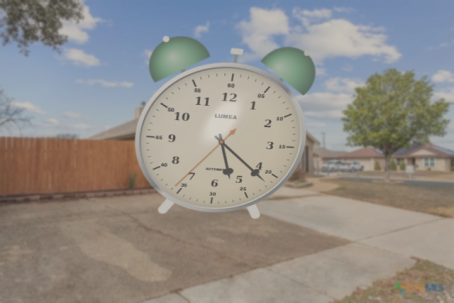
{"hour": 5, "minute": 21, "second": 36}
